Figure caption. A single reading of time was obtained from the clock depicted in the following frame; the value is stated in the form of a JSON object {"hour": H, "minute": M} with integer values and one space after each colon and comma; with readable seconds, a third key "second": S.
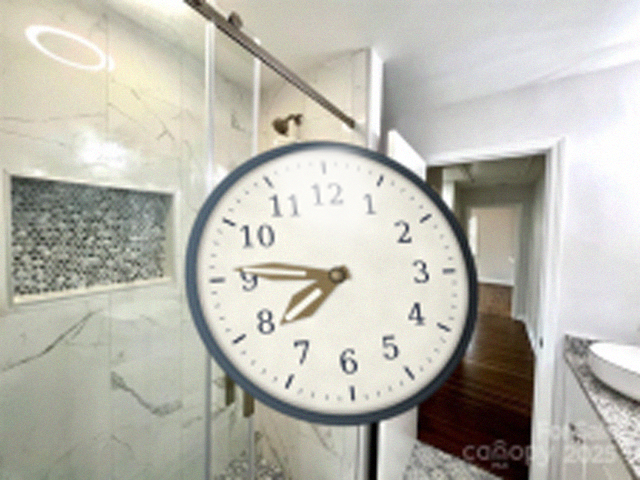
{"hour": 7, "minute": 46}
